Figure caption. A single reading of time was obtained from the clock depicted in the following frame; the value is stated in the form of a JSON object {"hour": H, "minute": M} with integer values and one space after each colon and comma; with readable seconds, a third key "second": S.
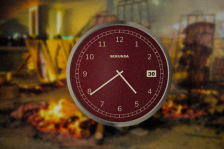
{"hour": 4, "minute": 39}
